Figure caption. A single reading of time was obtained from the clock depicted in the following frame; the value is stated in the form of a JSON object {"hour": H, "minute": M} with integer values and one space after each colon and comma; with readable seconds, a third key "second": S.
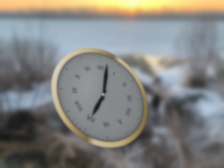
{"hour": 7, "minute": 2}
